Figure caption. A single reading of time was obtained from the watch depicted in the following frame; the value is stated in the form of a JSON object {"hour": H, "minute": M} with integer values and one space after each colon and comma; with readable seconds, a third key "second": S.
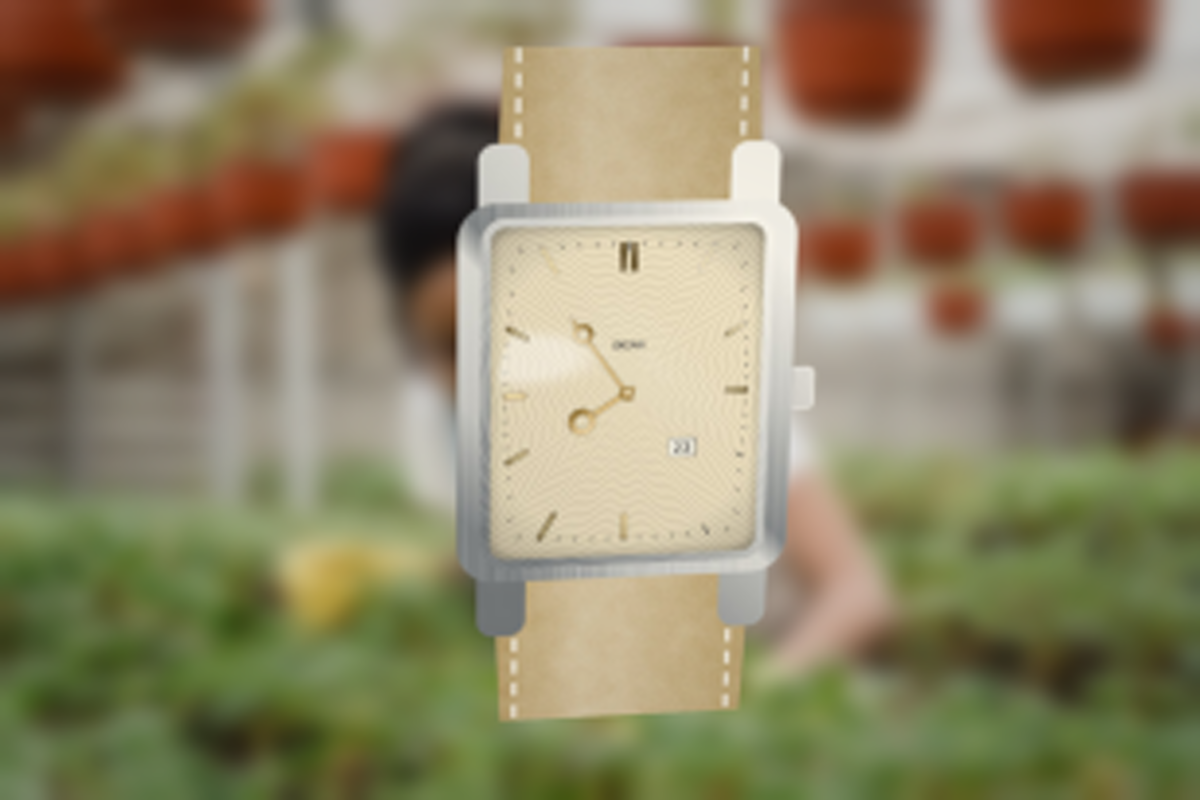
{"hour": 7, "minute": 54}
